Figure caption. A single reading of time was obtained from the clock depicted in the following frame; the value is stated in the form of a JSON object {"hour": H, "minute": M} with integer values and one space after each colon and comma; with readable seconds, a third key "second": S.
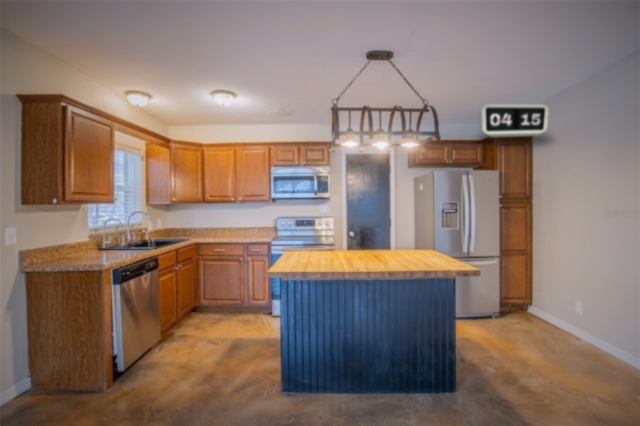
{"hour": 4, "minute": 15}
